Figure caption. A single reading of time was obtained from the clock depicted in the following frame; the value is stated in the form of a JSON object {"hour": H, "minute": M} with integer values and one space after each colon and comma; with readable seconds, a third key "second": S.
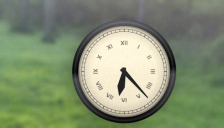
{"hour": 6, "minute": 23}
